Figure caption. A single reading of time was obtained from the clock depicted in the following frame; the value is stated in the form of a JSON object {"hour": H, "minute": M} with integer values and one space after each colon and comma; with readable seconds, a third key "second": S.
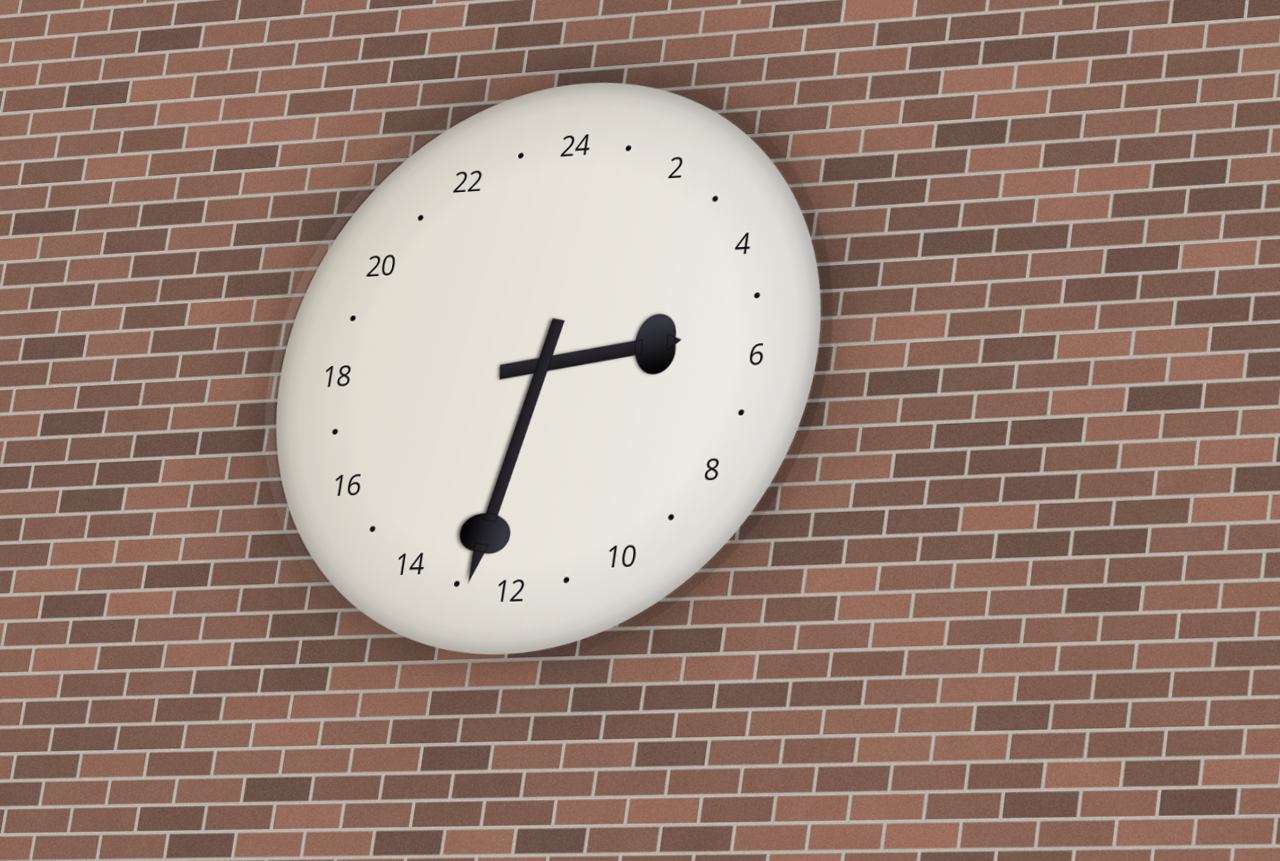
{"hour": 5, "minute": 32}
